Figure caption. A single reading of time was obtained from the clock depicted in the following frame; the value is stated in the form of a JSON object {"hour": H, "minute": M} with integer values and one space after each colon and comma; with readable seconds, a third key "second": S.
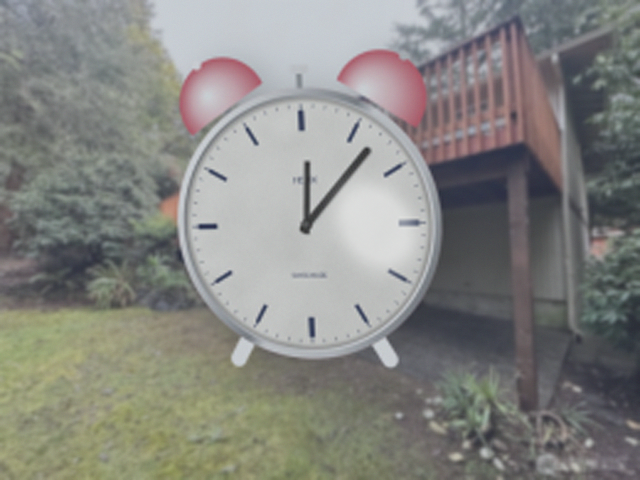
{"hour": 12, "minute": 7}
